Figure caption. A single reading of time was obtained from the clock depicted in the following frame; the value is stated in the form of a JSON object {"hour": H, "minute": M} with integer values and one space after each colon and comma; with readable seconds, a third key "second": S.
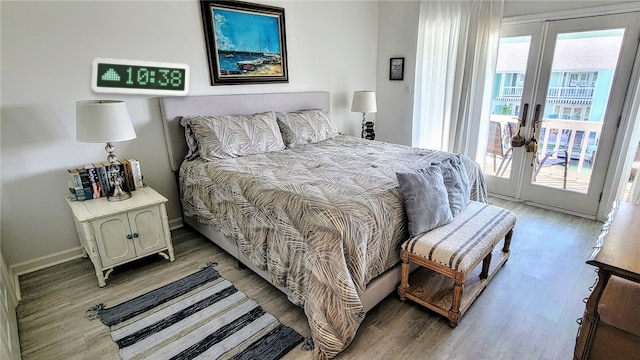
{"hour": 10, "minute": 38}
